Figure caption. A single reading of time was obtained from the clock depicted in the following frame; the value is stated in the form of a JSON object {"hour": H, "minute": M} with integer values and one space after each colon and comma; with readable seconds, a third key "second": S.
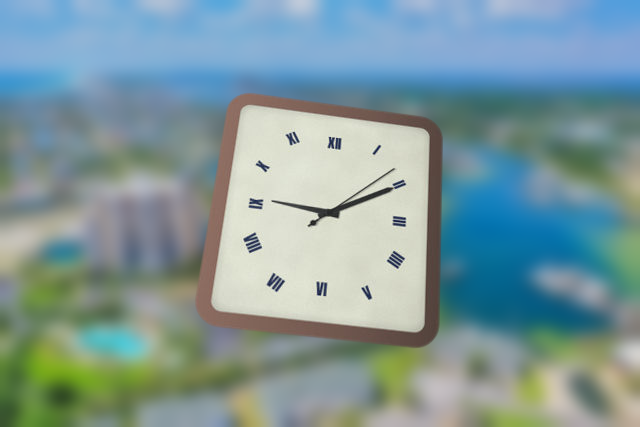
{"hour": 9, "minute": 10, "second": 8}
